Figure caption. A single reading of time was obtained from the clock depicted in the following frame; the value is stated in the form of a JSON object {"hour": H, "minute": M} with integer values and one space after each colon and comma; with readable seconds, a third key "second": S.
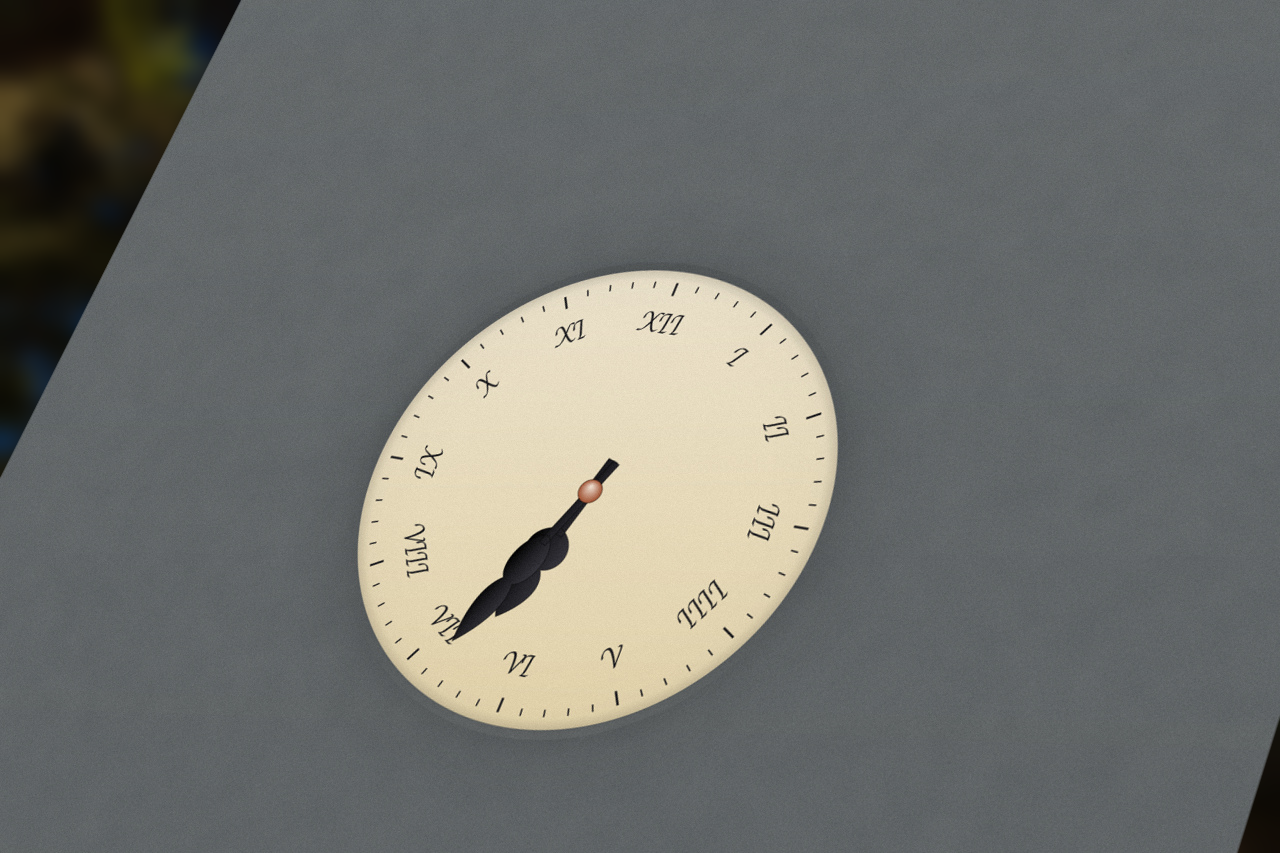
{"hour": 6, "minute": 34}
